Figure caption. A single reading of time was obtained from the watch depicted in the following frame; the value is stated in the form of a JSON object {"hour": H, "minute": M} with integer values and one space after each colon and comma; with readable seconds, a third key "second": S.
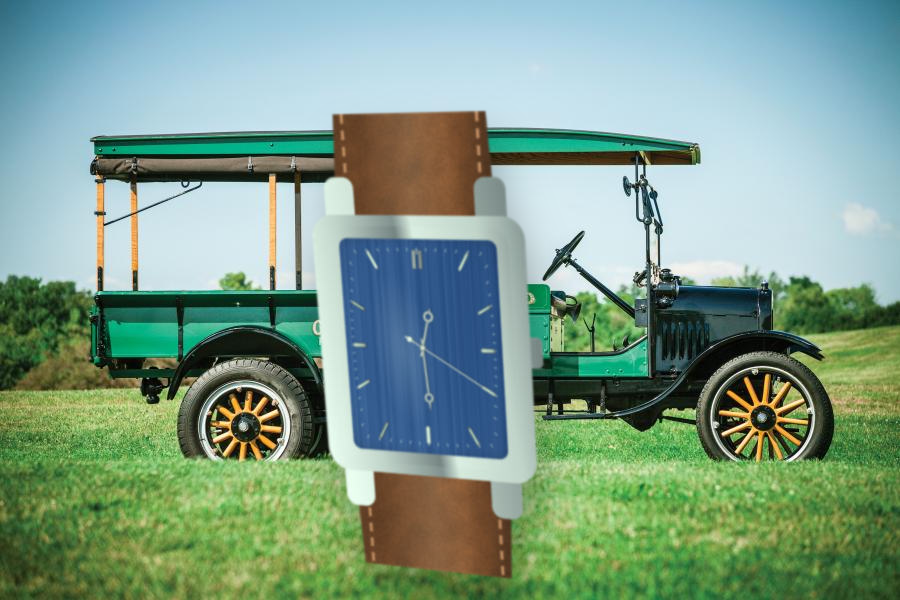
{"hour": 12, "minute": 29, "second": 20}
